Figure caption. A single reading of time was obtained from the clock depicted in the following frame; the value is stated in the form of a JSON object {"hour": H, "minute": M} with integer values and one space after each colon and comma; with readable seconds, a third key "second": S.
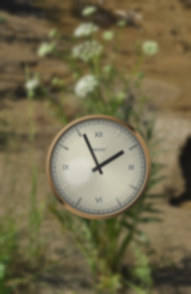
{"hour": 1, "minute": 56}
